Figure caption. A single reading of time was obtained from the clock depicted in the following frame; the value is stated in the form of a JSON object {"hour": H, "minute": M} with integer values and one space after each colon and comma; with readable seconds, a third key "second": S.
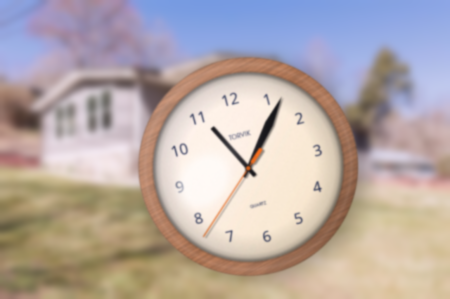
{"hour": 11, "minute": 6, "second": 38}
